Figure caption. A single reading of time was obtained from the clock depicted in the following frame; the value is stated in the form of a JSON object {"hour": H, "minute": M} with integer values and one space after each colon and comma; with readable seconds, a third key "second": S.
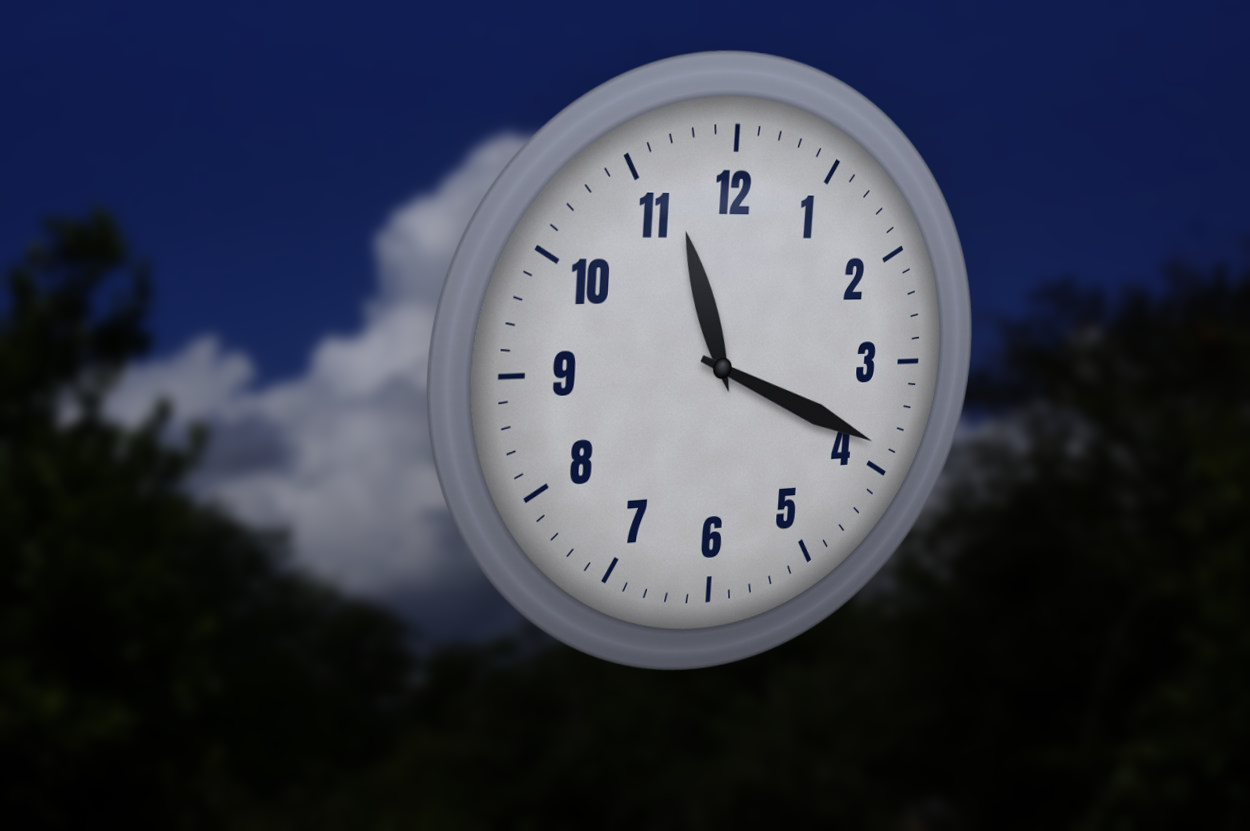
{"hour": 11, "minute": 19}
